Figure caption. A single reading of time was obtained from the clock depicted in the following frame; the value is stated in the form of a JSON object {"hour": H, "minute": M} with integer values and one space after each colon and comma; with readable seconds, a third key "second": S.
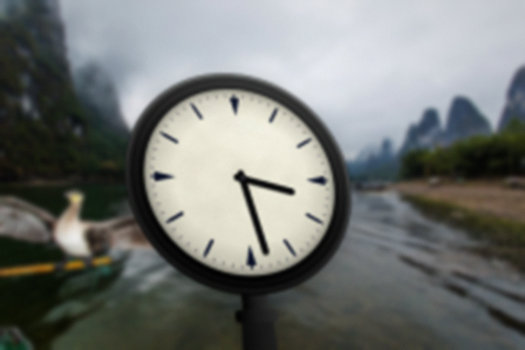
{"hour": 3, "minute": 28}
